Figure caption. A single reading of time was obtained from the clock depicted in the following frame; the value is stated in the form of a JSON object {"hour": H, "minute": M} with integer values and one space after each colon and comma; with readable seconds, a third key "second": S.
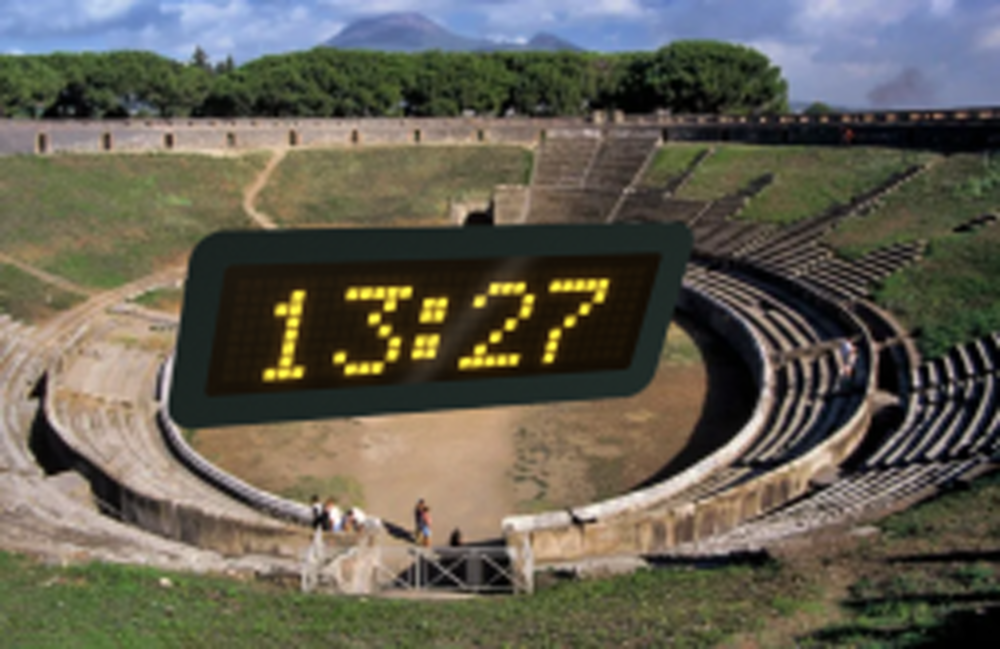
{"hour": 13, "minute": 27}
